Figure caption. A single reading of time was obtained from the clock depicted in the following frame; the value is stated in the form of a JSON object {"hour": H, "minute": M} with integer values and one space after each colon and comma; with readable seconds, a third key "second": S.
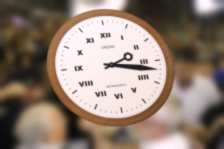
{"hour": 2, "minute": 17}
